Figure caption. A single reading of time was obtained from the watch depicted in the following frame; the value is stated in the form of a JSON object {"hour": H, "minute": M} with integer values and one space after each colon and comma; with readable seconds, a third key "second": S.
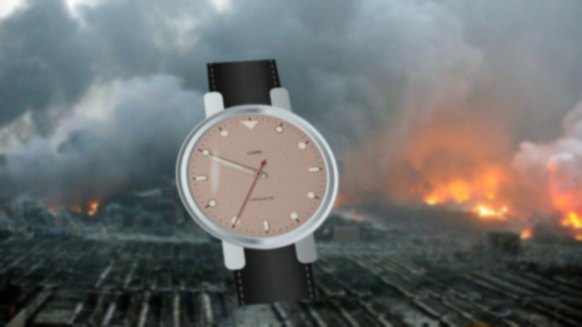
{"hour": 9, "minute": 49, "second": 35}
